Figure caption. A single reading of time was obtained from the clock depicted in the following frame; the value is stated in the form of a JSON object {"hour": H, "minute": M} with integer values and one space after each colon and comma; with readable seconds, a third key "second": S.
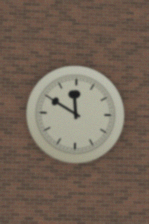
{"hour": 11, "minute": 50}
